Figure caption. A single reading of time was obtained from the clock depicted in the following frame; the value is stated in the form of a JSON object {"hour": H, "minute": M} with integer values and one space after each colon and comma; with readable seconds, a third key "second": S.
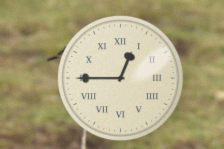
{"hour": 12, "minute": 45}
